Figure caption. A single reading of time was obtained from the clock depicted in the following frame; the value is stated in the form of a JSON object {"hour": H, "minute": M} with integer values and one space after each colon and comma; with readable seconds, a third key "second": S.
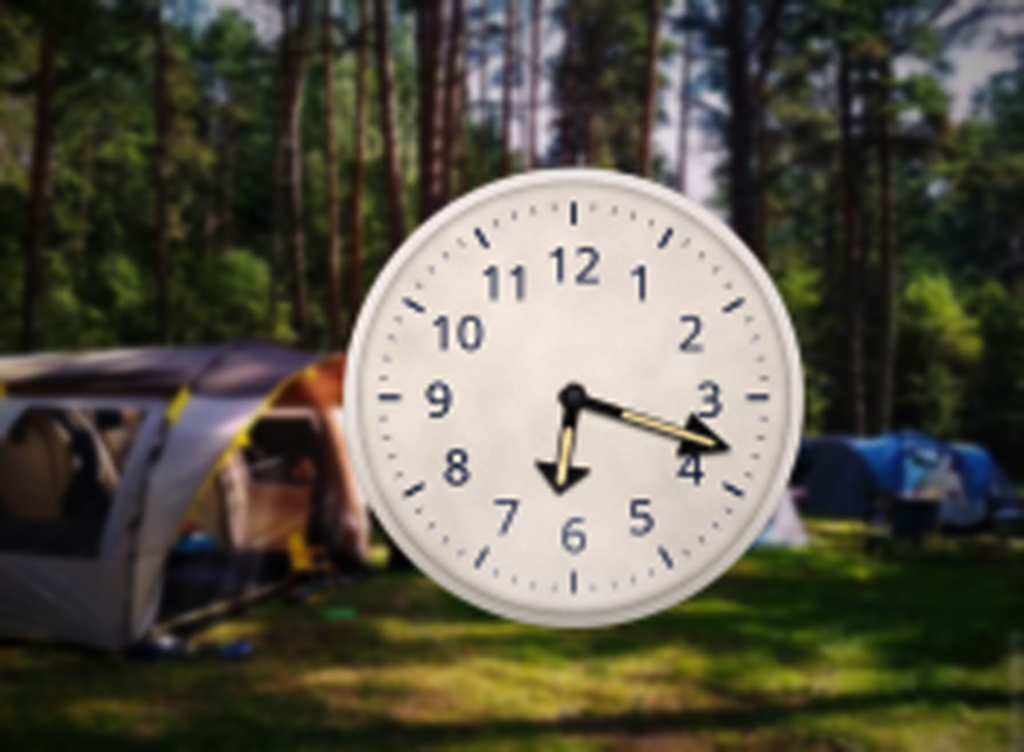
{"hour": 6, "minute": 18}
